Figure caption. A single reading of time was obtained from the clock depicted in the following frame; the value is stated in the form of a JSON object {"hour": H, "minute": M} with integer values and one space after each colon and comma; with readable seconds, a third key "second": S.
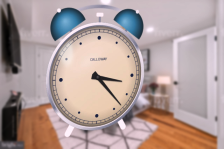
{"hour": 3, "minute": 23}
